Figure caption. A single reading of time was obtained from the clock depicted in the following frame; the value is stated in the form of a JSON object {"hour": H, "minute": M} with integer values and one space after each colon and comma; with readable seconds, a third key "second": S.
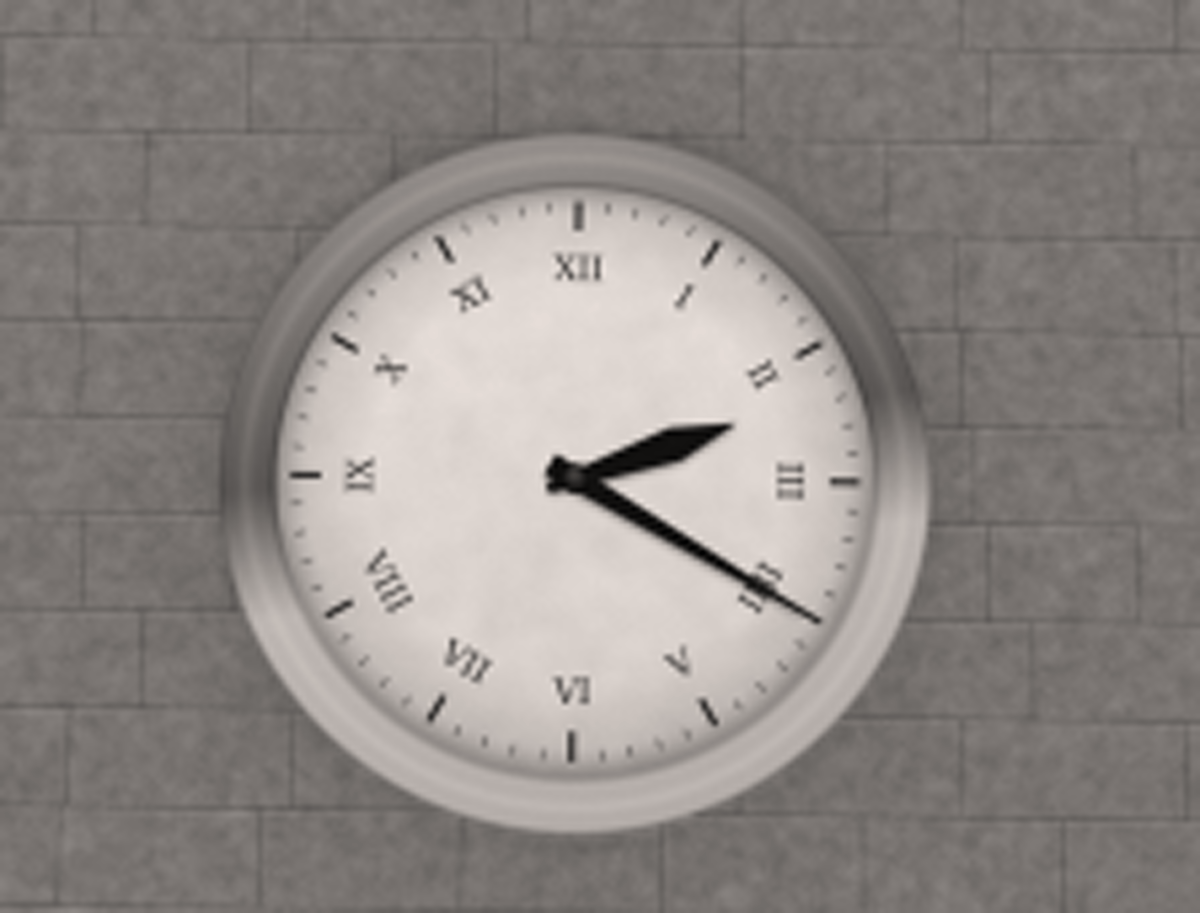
{"hour": 2, "minute": 20}
